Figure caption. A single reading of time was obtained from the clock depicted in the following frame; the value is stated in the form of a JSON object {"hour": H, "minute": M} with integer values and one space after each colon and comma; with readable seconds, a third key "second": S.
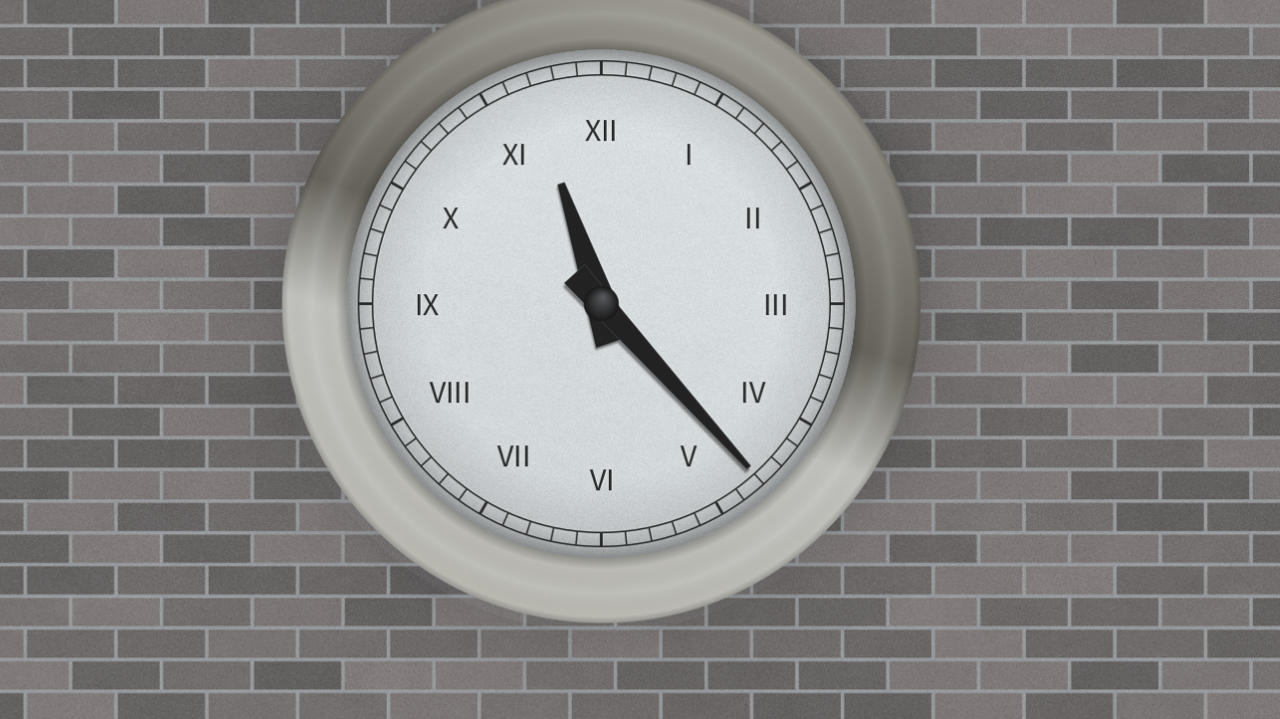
{"hour": 11, "minute": 23}
